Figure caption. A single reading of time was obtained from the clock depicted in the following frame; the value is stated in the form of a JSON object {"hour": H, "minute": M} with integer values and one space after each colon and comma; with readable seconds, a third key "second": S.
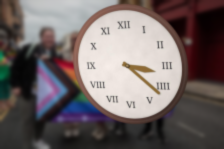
{"hour": 3, "minute": 22}
